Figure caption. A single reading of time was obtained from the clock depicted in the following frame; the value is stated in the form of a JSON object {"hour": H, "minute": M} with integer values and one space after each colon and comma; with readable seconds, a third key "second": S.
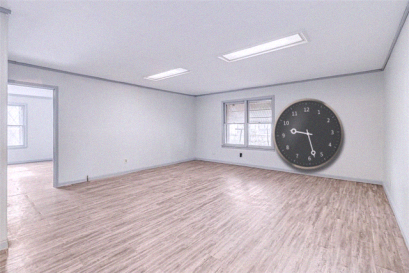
{"hour": 9, "minute": 28}
